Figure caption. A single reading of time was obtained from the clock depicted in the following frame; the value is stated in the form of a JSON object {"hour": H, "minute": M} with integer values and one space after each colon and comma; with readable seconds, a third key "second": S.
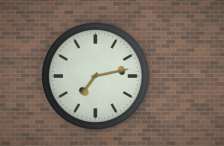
{"hour": 7, "minute": 13}
